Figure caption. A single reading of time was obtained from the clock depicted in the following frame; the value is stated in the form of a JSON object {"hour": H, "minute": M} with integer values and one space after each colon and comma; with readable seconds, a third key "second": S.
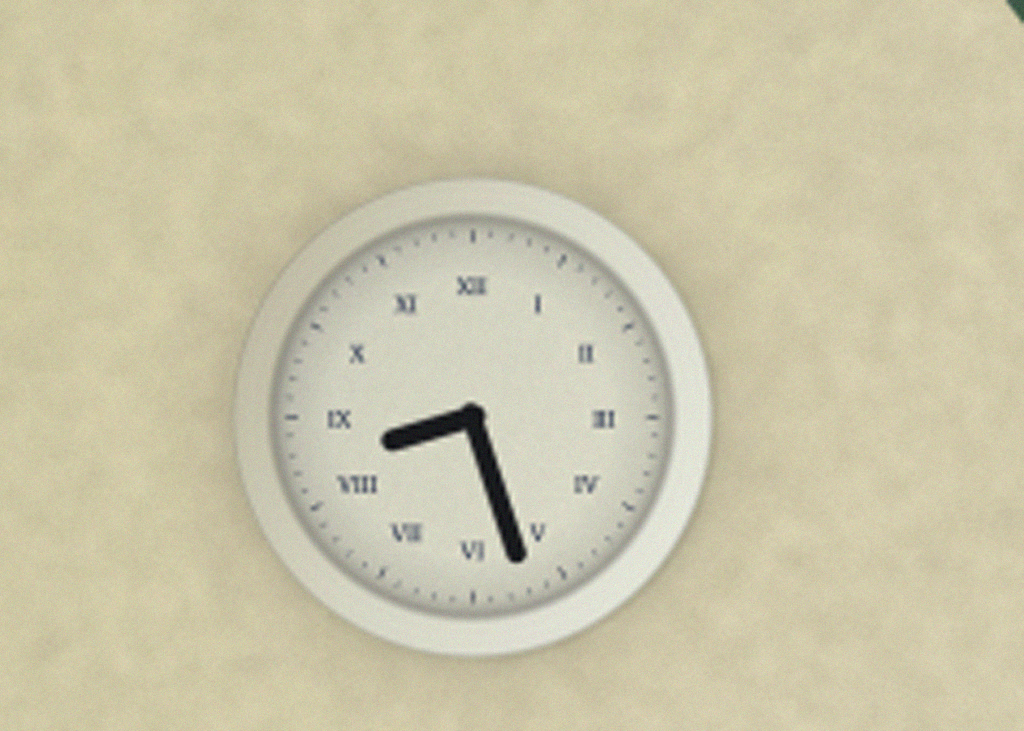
{"hour": 8, "minute": 27}
